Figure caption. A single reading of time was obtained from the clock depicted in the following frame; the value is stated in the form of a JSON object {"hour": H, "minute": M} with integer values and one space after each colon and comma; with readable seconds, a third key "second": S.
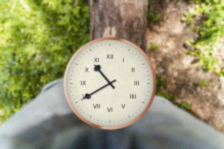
{"hour": 10, "minute": 40}
